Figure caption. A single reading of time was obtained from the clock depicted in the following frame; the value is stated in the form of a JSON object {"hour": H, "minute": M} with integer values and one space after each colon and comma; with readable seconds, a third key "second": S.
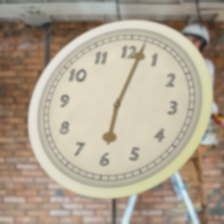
{"hour": 6, "minute": 2}
